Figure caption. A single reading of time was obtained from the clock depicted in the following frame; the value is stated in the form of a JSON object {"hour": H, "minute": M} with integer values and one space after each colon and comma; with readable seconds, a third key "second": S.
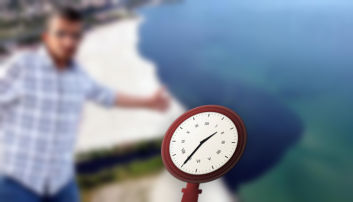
{"hour": 1, "minute": 35}
